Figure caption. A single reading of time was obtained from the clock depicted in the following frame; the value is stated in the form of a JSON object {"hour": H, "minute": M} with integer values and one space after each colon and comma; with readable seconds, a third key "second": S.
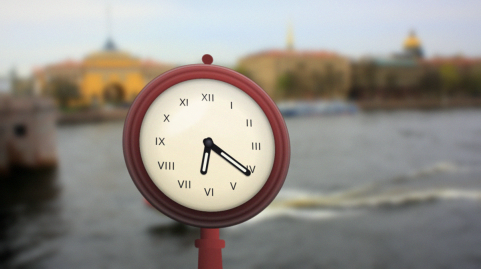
{"hour": 6, "minute": 21}
